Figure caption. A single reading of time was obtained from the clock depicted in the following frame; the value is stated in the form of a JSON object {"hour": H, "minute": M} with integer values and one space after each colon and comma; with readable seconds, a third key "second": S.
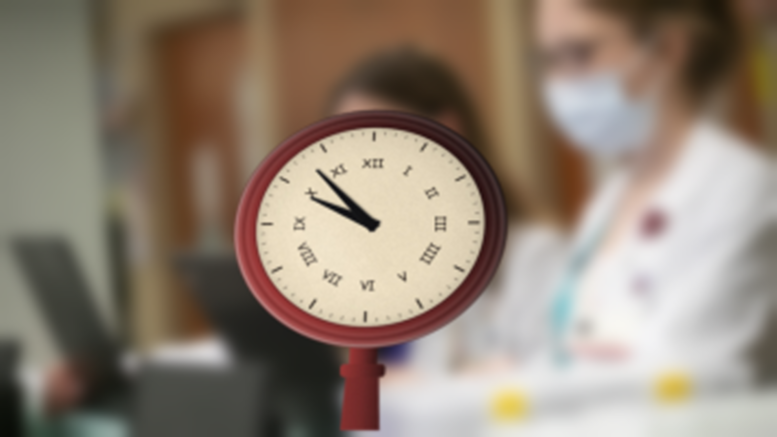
{"hour": 9, "minute": 53}
